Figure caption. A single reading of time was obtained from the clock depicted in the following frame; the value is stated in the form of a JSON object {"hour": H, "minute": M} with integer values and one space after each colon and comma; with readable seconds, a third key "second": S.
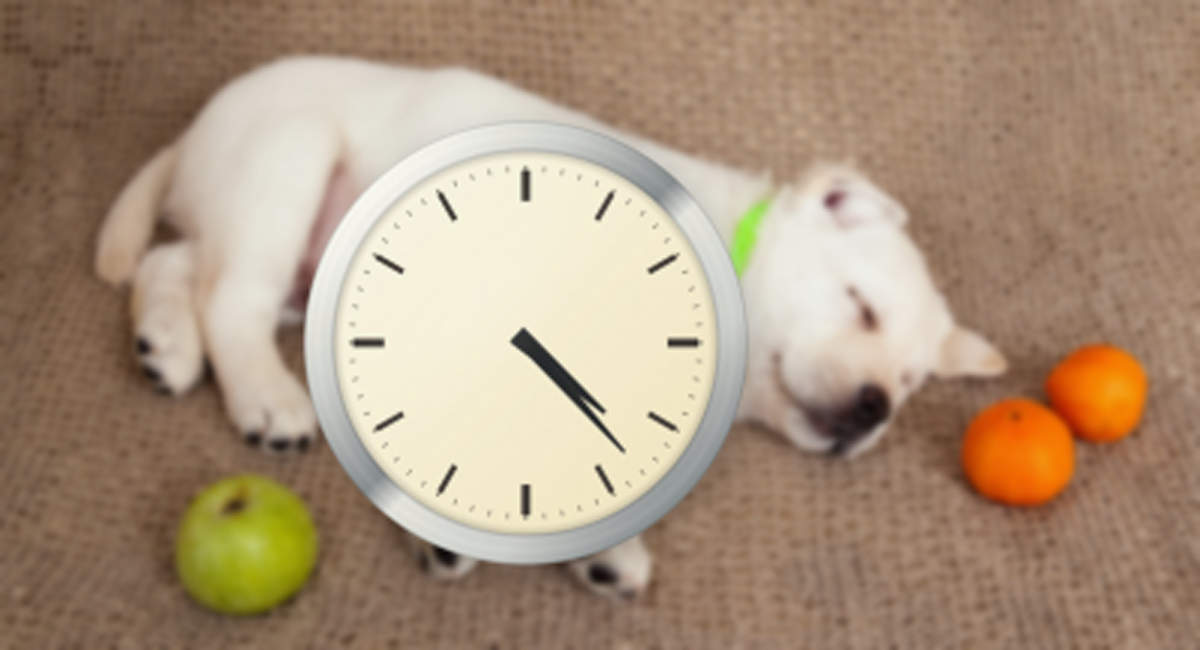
{"hour": 4, "minute": 23}
